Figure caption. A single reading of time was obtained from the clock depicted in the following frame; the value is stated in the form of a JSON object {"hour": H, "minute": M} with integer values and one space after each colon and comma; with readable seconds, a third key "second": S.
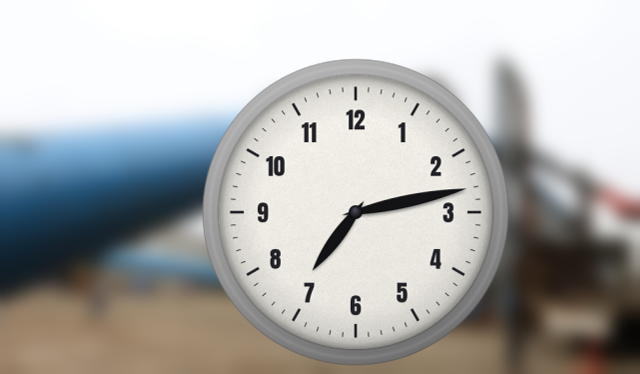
{"hour": 7, "minute": 13}
